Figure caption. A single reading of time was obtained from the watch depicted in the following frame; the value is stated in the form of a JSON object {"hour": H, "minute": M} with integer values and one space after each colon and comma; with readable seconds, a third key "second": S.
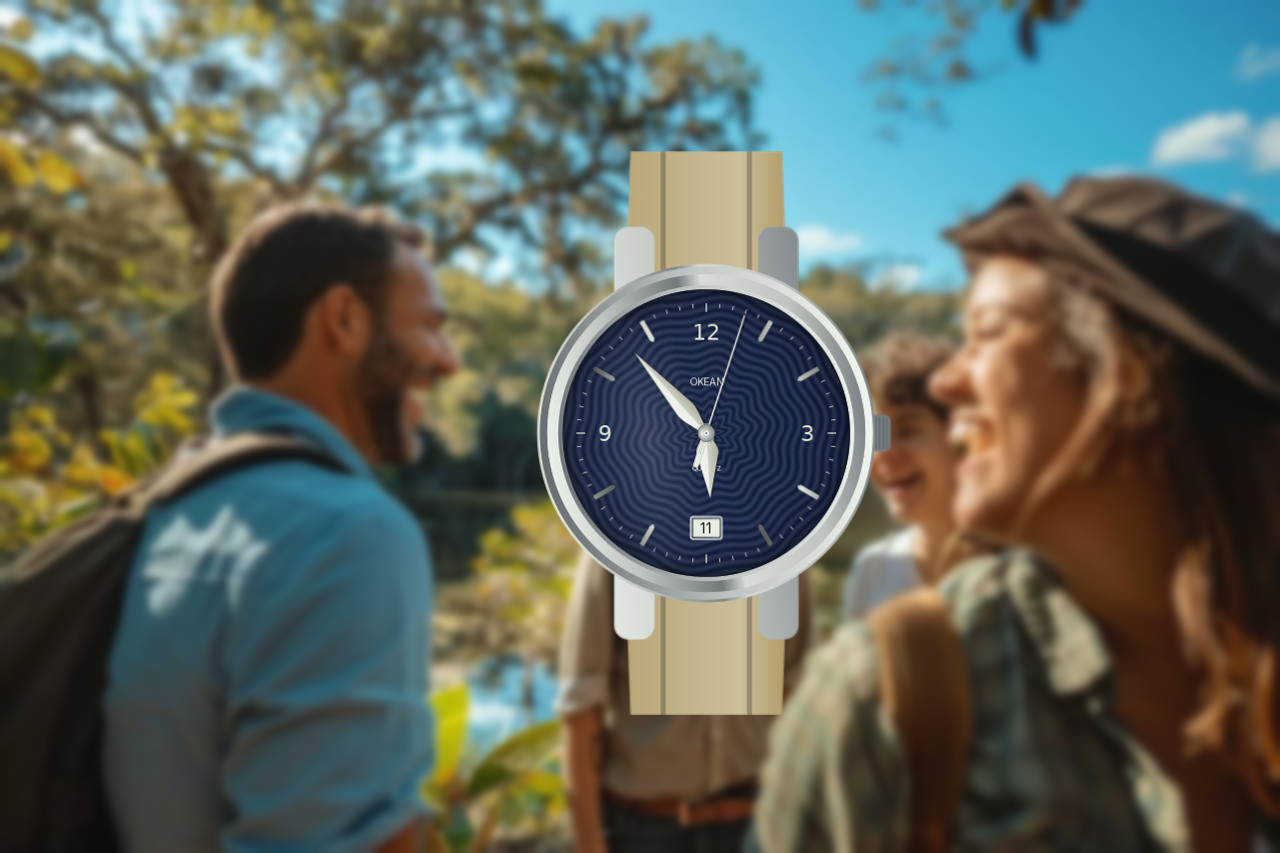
{"hour": 5, "minute": 53, "second": 3}
